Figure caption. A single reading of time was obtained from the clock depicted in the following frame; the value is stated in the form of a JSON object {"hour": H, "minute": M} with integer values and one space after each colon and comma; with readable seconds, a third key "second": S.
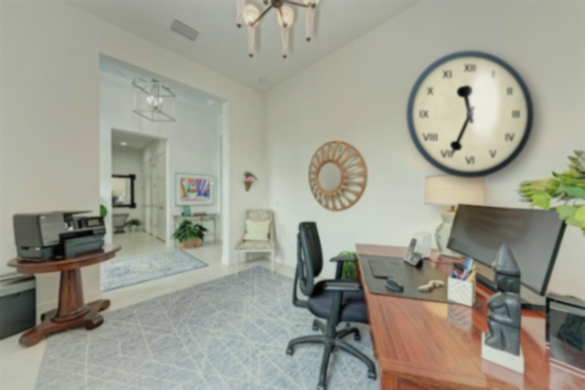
{"hour": 11, "minute": 34}
